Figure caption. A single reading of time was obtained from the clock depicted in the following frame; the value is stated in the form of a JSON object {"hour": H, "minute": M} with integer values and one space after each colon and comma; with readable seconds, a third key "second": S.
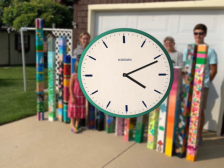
{"hour": 4, "minute": 11}
